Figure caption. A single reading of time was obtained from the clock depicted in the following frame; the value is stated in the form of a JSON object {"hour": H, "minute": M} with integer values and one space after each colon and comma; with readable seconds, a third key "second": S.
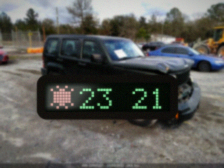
{"hour": 23, "minute": 21}
